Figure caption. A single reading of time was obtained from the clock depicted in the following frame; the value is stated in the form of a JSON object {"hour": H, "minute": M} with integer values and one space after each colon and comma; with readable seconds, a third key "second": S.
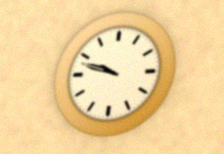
{"hour": 9, "minute": 48}
